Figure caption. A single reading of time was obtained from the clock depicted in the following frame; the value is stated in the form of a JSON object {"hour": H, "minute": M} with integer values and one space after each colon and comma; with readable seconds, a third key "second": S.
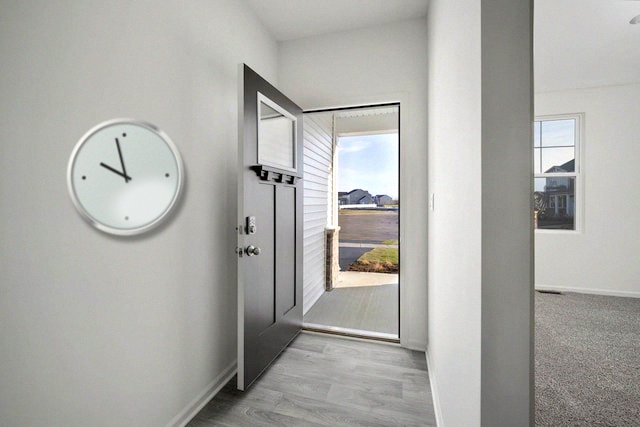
{"hour": 9, "minute": 58}
